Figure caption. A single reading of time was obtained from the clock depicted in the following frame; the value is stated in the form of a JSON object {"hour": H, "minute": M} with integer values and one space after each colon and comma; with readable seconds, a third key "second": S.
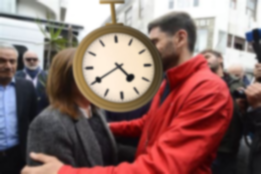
{"hour": 4, "minute": 40}
